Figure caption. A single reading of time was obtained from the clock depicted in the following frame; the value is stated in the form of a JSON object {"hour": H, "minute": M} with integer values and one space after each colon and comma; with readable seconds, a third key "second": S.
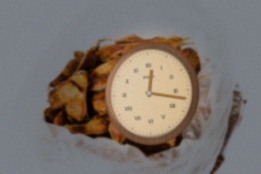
{"hour": 12, "minute": 17}
